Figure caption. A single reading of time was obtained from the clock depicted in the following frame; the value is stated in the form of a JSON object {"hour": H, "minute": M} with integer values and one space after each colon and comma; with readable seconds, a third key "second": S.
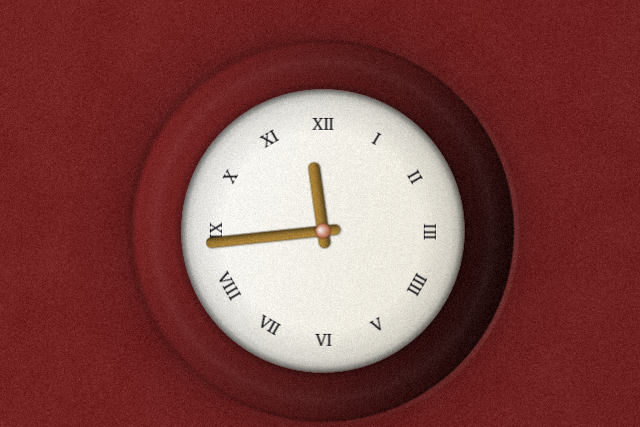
{"hour": 11, "minute": 44}
